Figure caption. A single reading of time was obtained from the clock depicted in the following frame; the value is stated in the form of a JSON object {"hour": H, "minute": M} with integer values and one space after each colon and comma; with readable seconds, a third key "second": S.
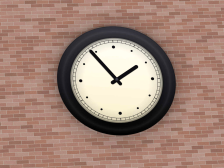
{"hour": 1, "minute": 54}
